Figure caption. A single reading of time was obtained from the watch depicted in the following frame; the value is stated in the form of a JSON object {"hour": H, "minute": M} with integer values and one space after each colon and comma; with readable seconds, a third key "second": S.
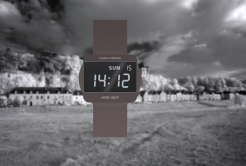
{"hour": 14, "minute": 12}
